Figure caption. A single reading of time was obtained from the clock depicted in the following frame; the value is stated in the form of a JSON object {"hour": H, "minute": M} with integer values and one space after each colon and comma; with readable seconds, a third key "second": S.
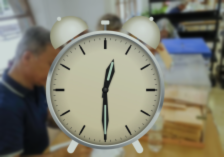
{"hour": 12, "minute": 30}
